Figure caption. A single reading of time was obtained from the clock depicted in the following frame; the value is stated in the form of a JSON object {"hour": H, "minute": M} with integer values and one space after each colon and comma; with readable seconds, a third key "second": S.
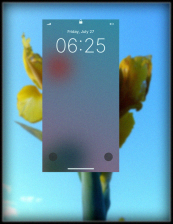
{"hour": 6, "minute": 25}
